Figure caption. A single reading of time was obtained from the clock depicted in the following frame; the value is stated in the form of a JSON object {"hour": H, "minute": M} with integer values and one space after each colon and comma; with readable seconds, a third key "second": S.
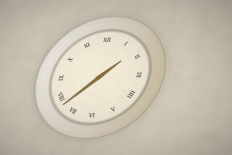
{"hour": 1, "minute": 38}
